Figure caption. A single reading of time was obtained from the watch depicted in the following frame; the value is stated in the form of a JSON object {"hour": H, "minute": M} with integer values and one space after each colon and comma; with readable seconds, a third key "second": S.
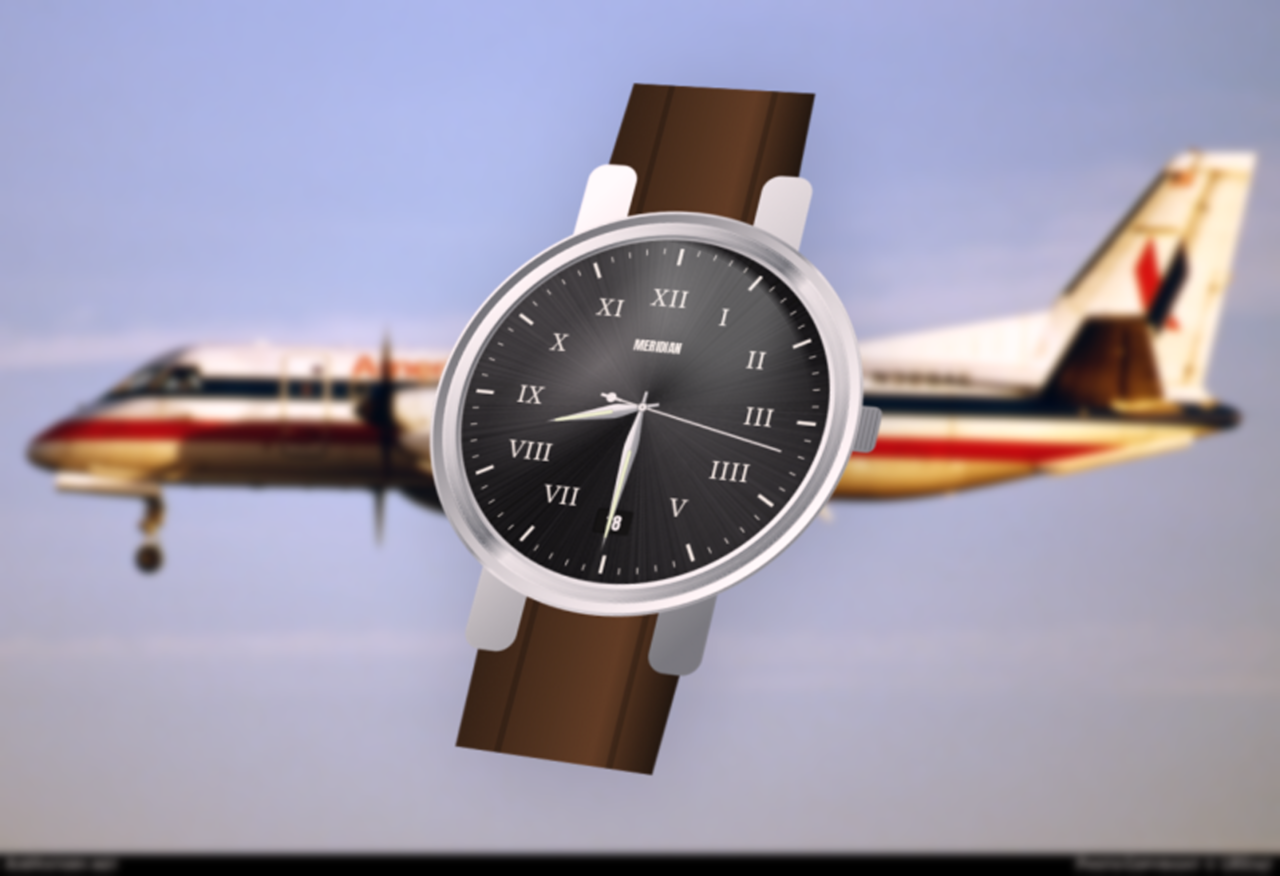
{"hour": 8, "minute": 30, "second": 17}
